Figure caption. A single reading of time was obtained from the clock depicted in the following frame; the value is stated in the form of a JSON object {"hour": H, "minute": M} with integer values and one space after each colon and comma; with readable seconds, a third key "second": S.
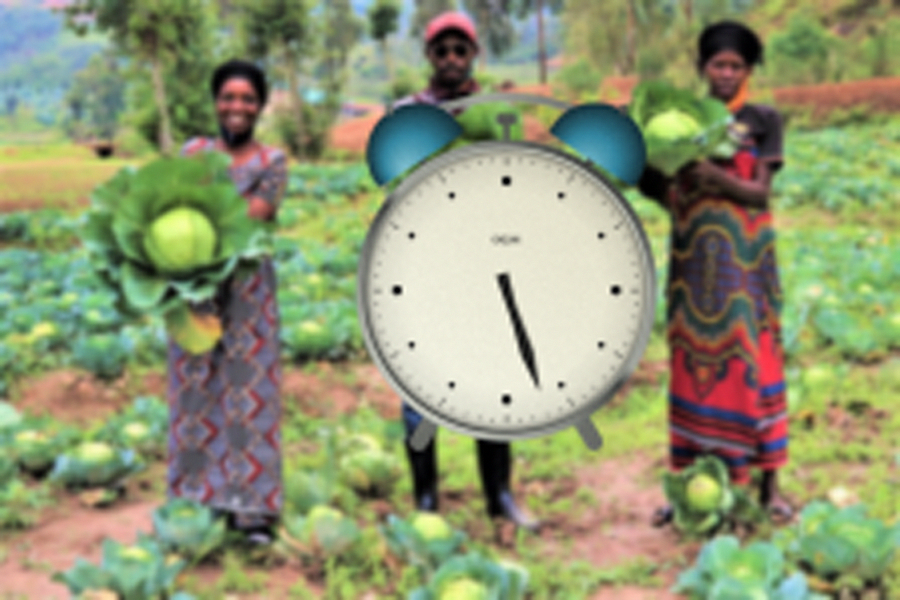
{"hour": 5, "minute": 27}
